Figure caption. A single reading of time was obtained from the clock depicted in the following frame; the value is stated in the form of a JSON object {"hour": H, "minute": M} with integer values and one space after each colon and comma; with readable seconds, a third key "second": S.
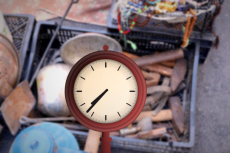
{"hour": 7, "minute": 37}
